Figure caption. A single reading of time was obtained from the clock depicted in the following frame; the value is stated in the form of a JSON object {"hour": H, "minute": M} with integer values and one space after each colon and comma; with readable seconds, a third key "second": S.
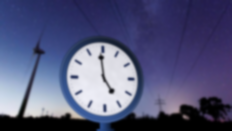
{"hour": 4, "minute": 59}
